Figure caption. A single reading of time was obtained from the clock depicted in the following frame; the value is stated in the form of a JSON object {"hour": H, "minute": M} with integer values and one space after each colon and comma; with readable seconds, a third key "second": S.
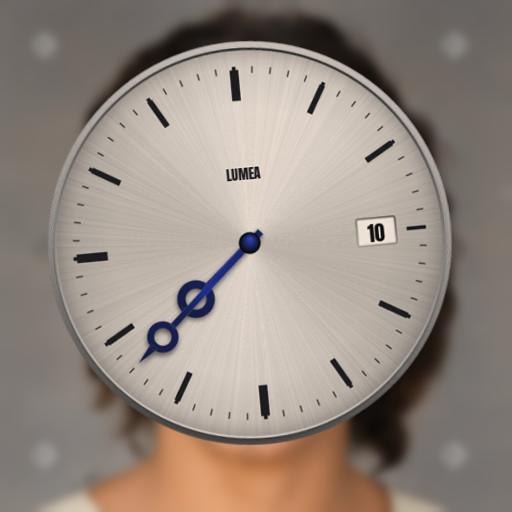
{"hour": 7, "minute": 38}
